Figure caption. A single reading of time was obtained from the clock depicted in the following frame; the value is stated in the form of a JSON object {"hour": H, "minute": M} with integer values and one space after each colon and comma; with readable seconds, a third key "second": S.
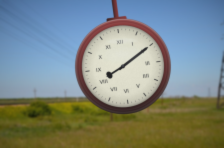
{"hour": 8, "minute": 10}
